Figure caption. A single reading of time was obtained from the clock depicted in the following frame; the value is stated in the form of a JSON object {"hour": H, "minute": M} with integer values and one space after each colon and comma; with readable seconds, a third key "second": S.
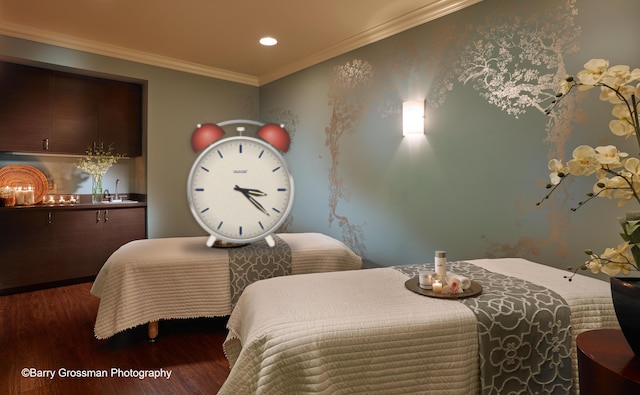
{"hour": 3, "minute": 22}
